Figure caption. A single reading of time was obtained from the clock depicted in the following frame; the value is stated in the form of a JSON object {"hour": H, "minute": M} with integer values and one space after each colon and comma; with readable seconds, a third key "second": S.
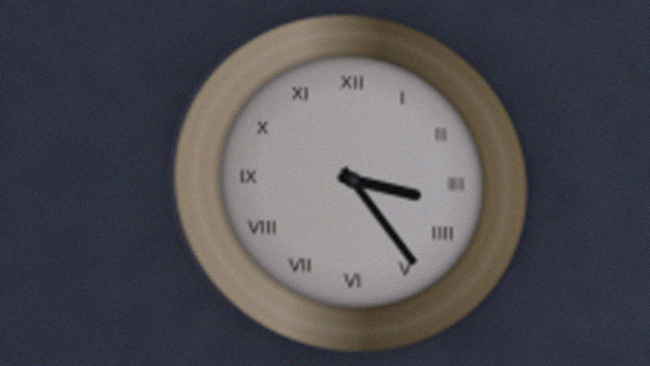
{"hour": 3, "minute": 24}
